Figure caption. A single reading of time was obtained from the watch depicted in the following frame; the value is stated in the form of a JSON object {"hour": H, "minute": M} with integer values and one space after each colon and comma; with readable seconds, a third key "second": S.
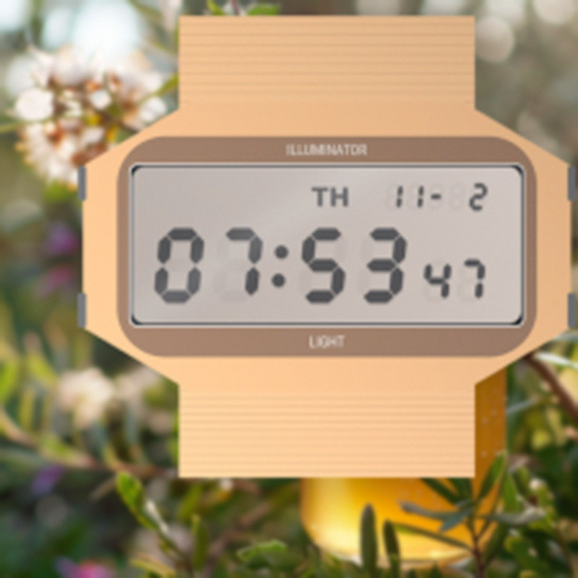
{"hour": 7, "minute": 53, "second": 47}
